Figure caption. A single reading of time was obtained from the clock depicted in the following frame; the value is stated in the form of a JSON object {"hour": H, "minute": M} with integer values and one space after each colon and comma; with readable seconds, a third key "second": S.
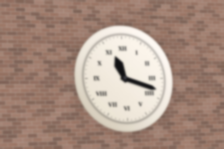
{"hour": 11, "minute": 18}
